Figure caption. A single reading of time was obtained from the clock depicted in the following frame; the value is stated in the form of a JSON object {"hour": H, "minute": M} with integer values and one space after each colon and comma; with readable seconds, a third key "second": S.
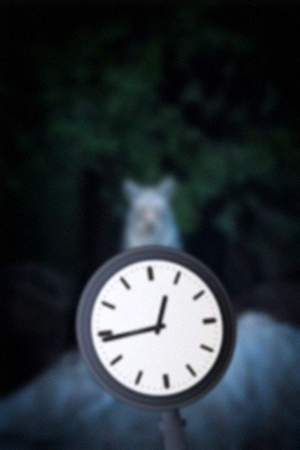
{"hour": 12, "minute": 44}
